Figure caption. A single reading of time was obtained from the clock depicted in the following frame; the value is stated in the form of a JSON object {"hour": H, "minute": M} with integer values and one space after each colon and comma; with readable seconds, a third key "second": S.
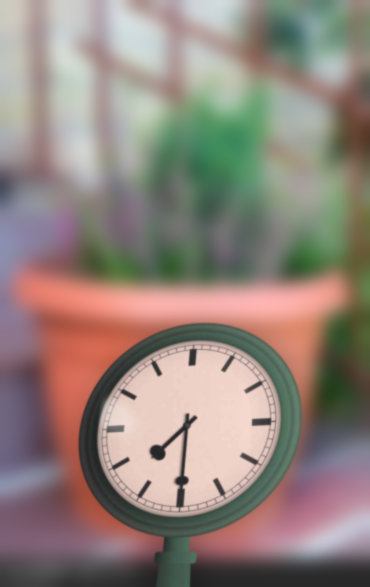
{"hour": 7, "minute": 30}
